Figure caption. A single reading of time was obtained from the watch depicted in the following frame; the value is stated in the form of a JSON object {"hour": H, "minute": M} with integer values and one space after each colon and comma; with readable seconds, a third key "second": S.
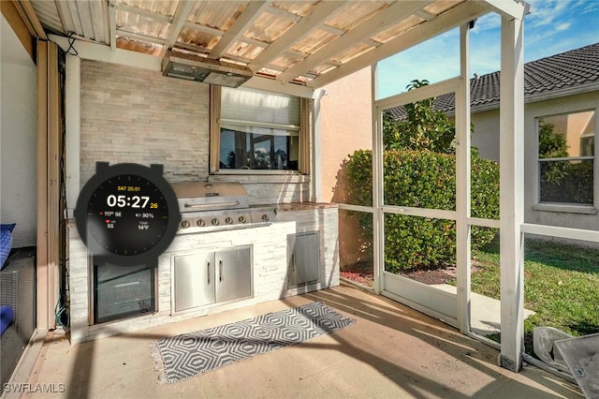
{"hour": 5, "minute": 27}
